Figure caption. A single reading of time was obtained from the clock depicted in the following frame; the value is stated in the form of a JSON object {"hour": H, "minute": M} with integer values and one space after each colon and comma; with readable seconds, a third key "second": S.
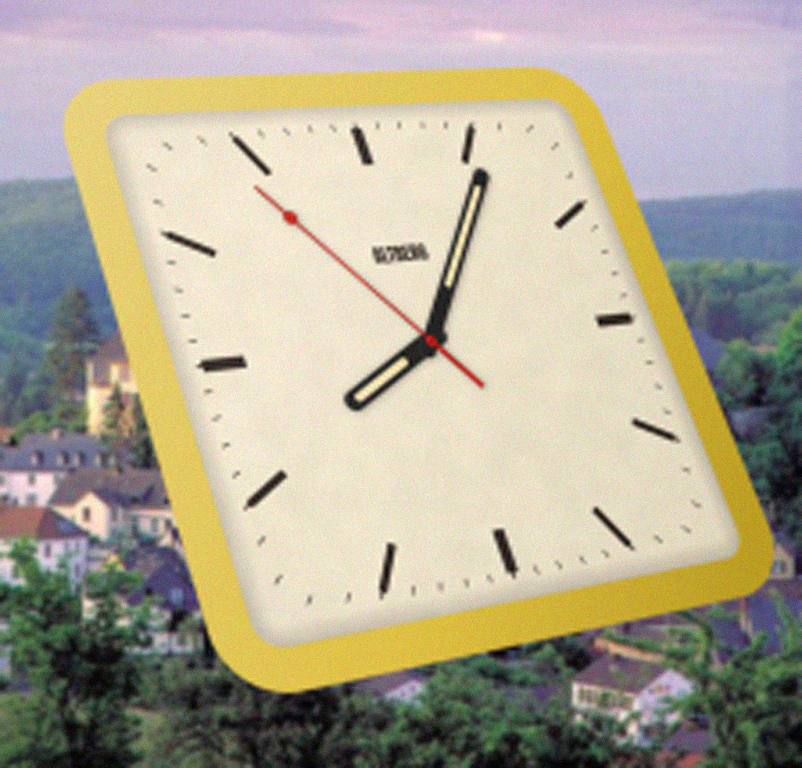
{"hour": 8, "minute": 5, "second": 54}
